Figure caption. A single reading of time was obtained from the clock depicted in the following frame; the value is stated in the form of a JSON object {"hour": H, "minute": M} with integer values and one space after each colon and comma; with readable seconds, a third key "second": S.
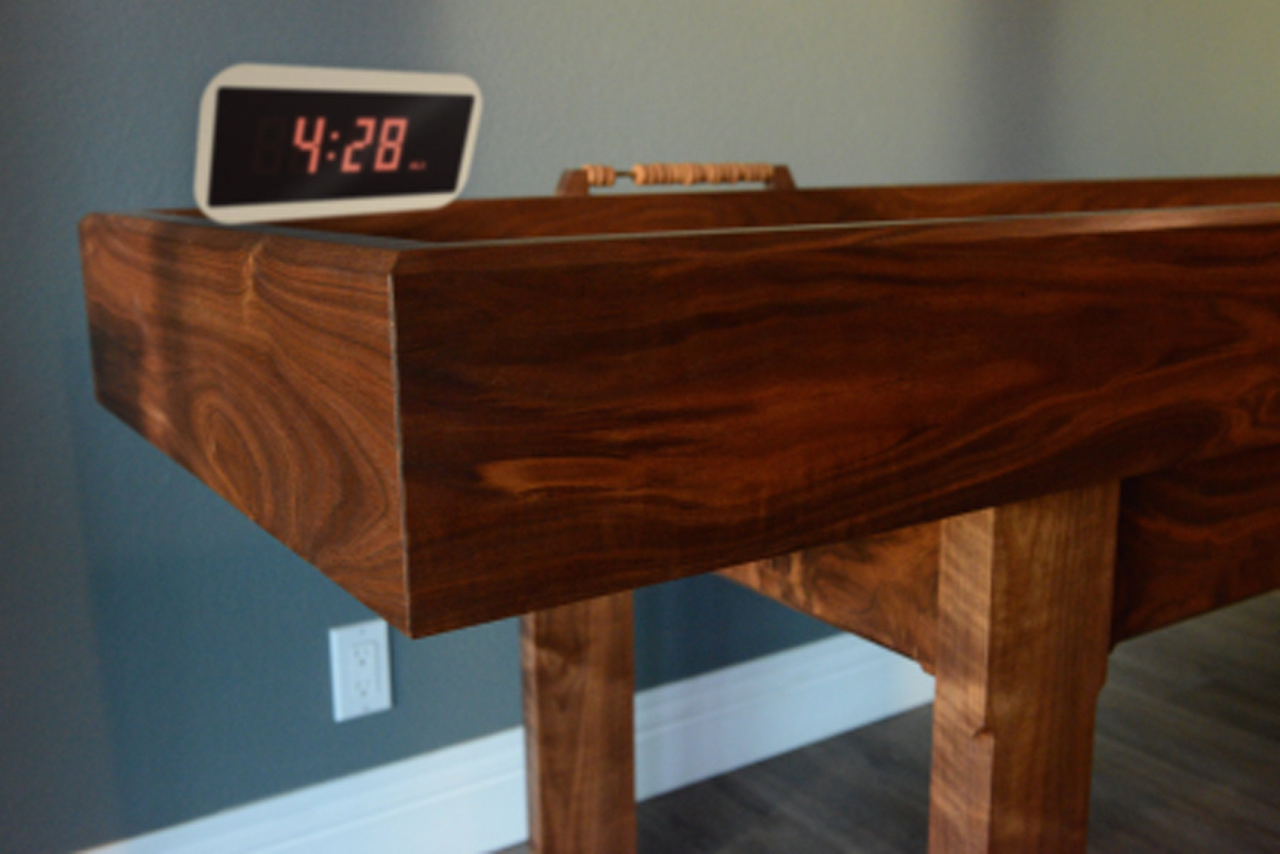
{"hour": 4, "minute": 28}
